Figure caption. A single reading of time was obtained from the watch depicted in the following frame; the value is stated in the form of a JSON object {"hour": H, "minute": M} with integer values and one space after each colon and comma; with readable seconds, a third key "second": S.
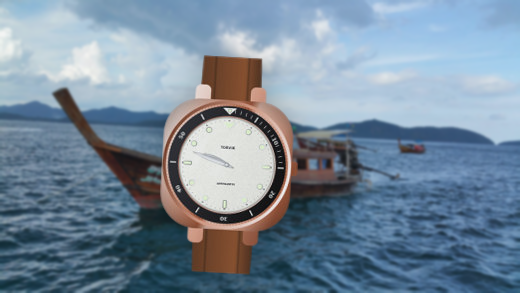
{"hour": 9, "minute": 48}
